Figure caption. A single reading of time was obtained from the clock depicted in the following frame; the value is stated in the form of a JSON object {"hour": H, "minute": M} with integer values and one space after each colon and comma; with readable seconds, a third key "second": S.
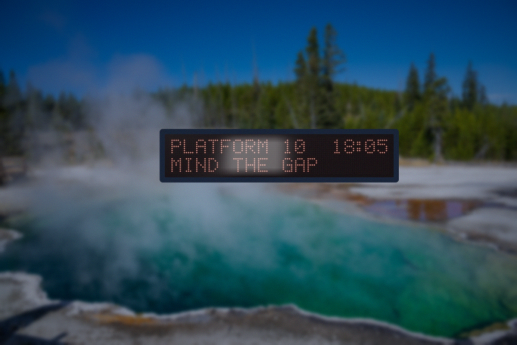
{"hour": 18, "minute": 5}
